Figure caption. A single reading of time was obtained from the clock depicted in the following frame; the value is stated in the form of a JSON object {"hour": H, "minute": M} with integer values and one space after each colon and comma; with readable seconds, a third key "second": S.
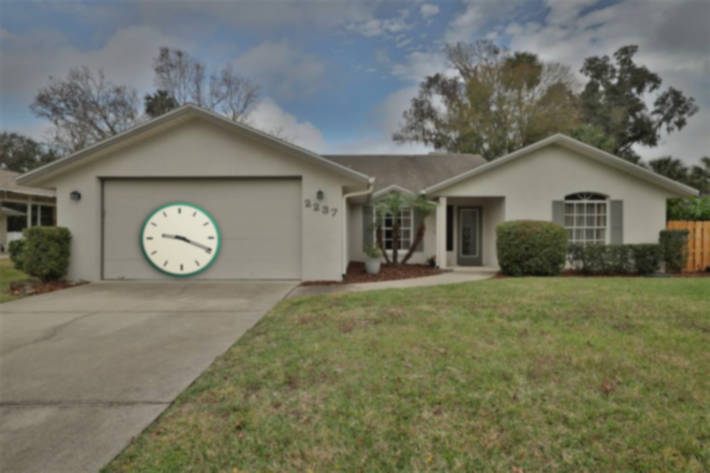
{"hour": 9, "minute": 19}
